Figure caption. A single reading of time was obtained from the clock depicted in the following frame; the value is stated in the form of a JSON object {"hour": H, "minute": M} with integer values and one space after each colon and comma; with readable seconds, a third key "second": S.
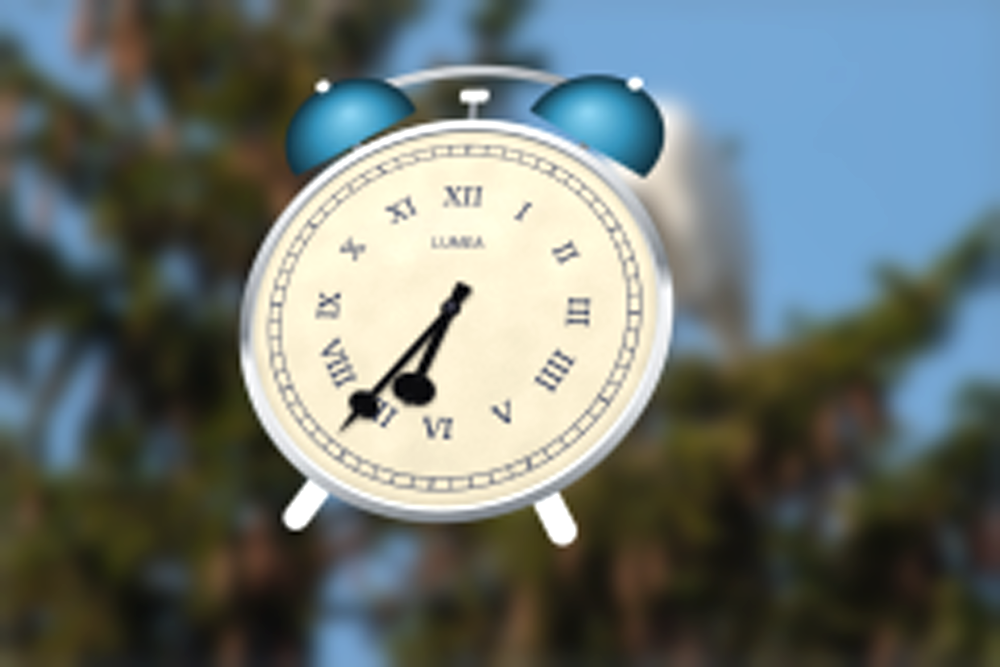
{"hour": 6, "minute": 36}
